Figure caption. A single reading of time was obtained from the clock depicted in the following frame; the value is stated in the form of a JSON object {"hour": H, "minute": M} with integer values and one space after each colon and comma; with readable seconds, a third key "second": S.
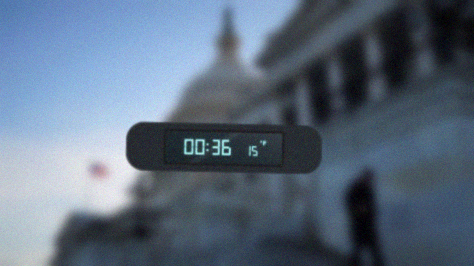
{"hour": 0, "minute": 36}
